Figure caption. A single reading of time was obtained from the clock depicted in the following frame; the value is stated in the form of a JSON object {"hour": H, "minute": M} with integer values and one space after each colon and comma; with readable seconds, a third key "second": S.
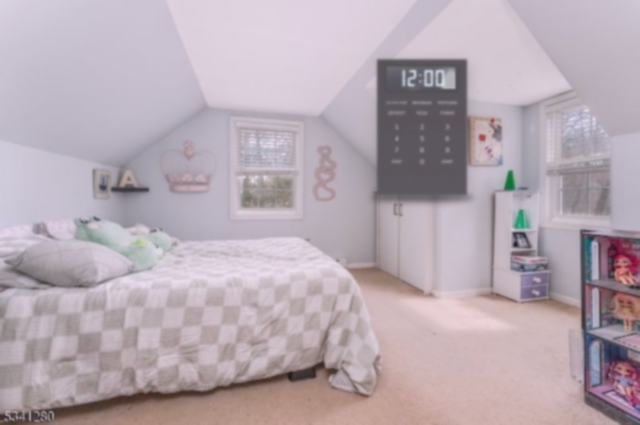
{"hour": 12, "minute": 0}
